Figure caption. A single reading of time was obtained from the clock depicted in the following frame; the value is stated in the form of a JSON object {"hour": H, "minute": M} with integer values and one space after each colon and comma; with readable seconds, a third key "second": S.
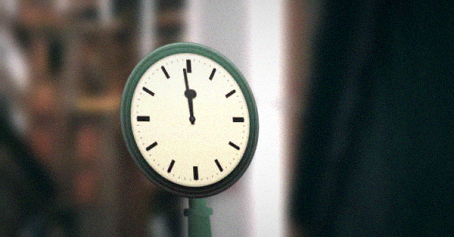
{"hour": 11, "minute": 59}
